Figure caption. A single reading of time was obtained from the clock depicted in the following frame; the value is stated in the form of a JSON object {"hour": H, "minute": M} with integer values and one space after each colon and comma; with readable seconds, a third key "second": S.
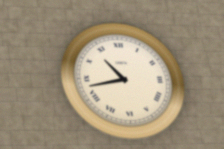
{"hour": 10, "minute": 43}
